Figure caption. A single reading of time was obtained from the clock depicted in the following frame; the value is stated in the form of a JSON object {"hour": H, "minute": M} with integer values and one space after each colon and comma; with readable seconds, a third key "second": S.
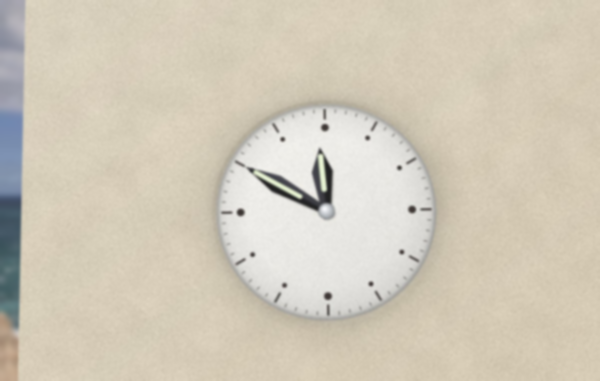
{"hour": 11, "minute": 50}
